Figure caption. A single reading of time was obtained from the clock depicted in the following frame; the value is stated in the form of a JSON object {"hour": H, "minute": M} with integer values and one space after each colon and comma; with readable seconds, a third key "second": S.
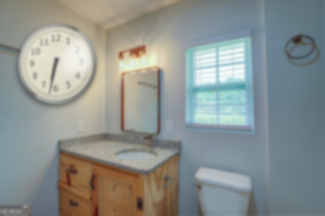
{"hour": 6, "minute": 32}
